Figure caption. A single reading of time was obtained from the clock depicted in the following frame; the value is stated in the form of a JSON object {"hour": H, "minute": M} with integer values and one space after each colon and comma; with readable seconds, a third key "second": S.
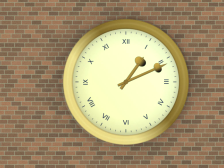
{"hour": 1, "minute": 11}
